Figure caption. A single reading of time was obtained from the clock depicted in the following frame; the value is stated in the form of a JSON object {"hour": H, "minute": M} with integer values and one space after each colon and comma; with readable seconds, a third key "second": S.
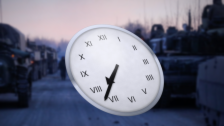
{"hour": 7, "minute": 37}
